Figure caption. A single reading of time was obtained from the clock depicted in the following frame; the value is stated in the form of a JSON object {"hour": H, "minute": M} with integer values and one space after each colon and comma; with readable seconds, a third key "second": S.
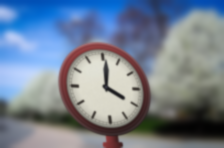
{"hour": 4, "minute": 1}
